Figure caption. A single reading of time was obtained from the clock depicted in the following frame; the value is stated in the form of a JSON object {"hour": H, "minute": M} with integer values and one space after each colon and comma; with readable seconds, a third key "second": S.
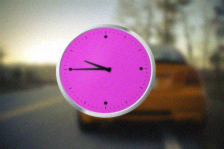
{"hour": 9, "minute": 45}
